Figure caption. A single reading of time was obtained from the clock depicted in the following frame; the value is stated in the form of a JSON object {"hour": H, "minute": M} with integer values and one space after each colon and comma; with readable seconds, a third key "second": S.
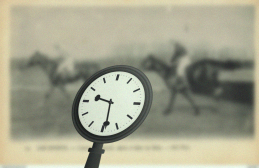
{"hour": 9, "minute": 29}
